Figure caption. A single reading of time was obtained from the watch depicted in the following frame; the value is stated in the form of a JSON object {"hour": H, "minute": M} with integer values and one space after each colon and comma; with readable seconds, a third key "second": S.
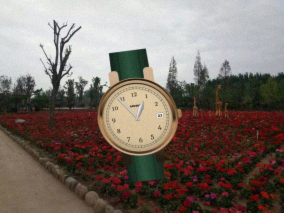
{"hour": 12, "minute": 54}
